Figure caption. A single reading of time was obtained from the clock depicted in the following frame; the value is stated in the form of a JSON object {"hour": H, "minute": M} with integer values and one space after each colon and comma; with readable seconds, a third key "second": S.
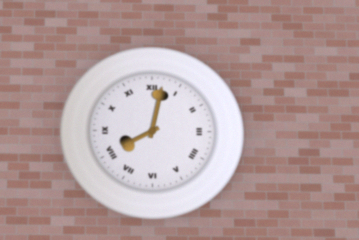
{"hour": 8, "minute": 2}
